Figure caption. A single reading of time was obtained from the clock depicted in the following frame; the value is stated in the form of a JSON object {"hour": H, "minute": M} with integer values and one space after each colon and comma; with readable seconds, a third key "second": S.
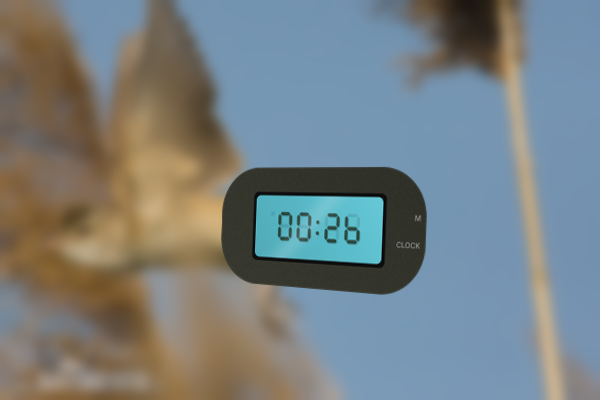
{"hour": 0, "minute": 26}
